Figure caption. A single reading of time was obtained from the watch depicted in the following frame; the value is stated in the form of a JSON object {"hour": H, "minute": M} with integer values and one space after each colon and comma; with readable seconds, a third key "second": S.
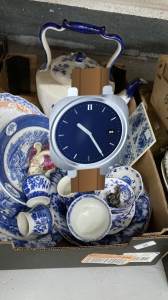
{"hour": 10, "minute": 25}
